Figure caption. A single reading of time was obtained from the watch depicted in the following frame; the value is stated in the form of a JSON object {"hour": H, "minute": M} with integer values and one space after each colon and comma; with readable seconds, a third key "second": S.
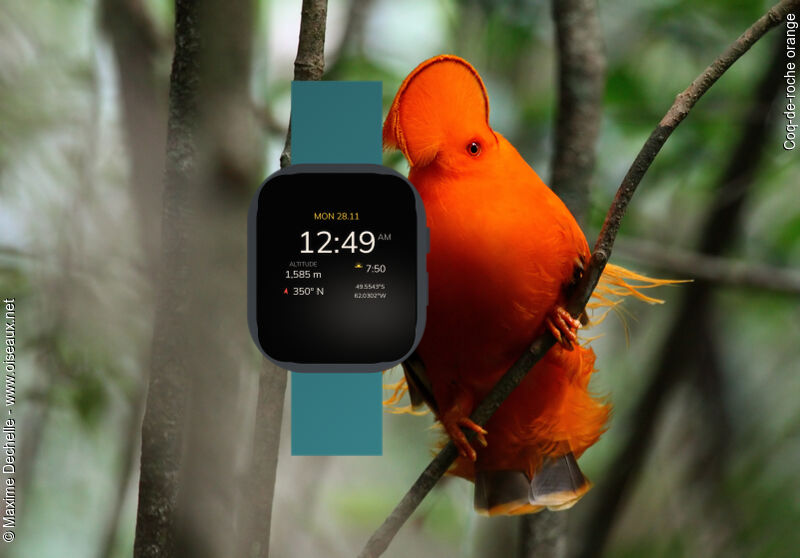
{"hour": 12, "minute": 49}
